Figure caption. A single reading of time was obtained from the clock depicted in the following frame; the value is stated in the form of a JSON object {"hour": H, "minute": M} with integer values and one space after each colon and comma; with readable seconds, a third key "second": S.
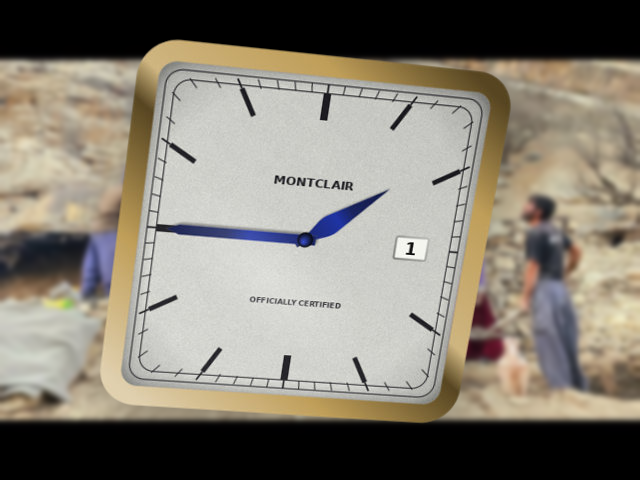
{"hour": 1, "minute": 45}
